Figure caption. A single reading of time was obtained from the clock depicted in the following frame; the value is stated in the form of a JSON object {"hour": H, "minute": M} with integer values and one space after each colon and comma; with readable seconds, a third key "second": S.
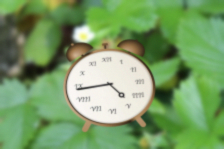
{"hour": 4, "minute": 44}
